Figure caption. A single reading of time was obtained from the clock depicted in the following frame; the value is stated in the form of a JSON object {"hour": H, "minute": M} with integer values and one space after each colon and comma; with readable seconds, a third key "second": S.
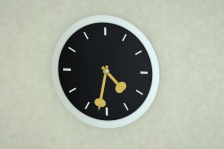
{"hour": 4, "minute": 32}
